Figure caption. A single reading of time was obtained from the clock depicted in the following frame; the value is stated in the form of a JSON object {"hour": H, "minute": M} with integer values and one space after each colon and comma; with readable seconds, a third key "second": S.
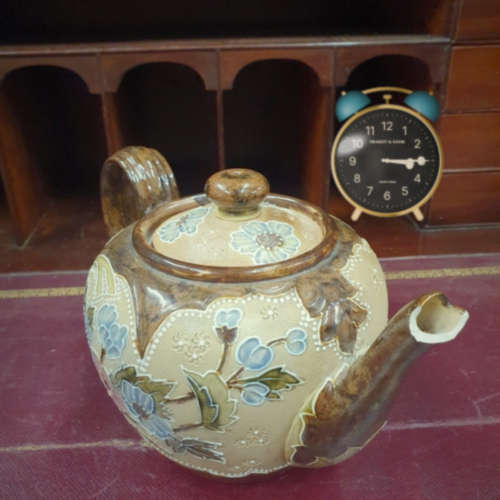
{"hour": 3, "minute": 15}
